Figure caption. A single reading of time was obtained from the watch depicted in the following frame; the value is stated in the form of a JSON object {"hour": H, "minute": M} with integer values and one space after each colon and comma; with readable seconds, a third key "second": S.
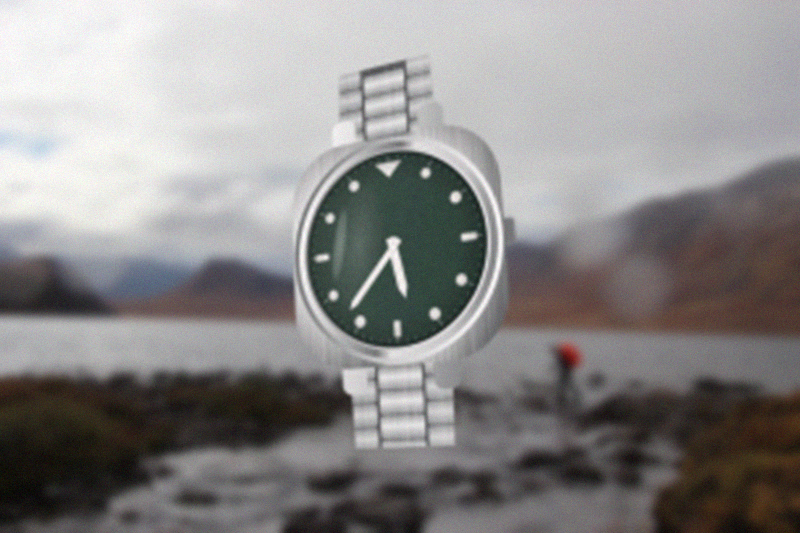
{"hour": 5, "minute": 37}
